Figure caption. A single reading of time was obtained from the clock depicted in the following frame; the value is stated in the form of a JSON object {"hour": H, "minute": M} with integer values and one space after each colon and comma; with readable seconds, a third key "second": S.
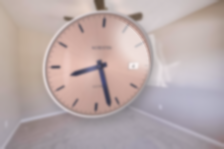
{"hour": 8, "minute": 27}
